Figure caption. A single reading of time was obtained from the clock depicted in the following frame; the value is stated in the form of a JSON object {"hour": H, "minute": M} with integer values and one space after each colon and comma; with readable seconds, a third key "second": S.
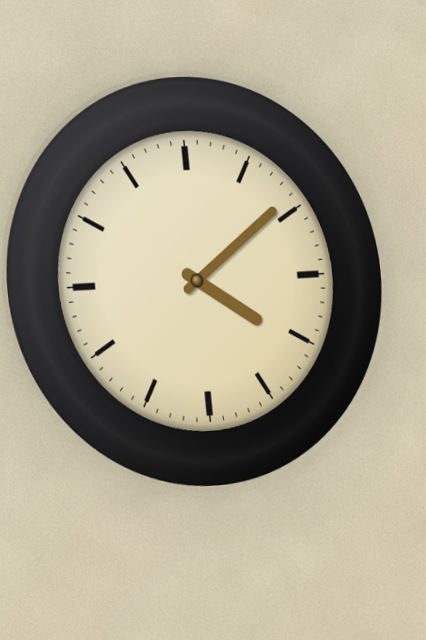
{"hour": 4, "minute": 9}
